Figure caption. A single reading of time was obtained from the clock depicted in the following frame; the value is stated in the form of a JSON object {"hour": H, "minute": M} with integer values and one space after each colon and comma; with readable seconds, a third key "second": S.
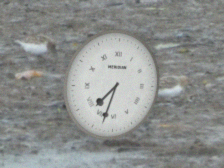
{"hour": 7, "minute": 33}
